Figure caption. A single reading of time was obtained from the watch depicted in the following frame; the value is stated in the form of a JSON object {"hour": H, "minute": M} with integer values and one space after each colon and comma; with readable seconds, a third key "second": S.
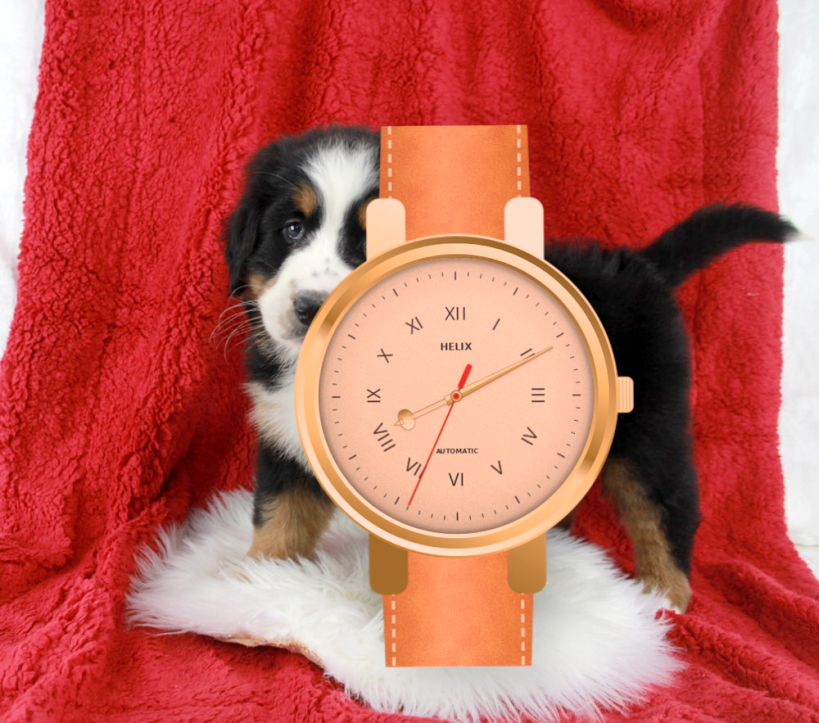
{"hour": 8, "minute": 10, "second": 34}
